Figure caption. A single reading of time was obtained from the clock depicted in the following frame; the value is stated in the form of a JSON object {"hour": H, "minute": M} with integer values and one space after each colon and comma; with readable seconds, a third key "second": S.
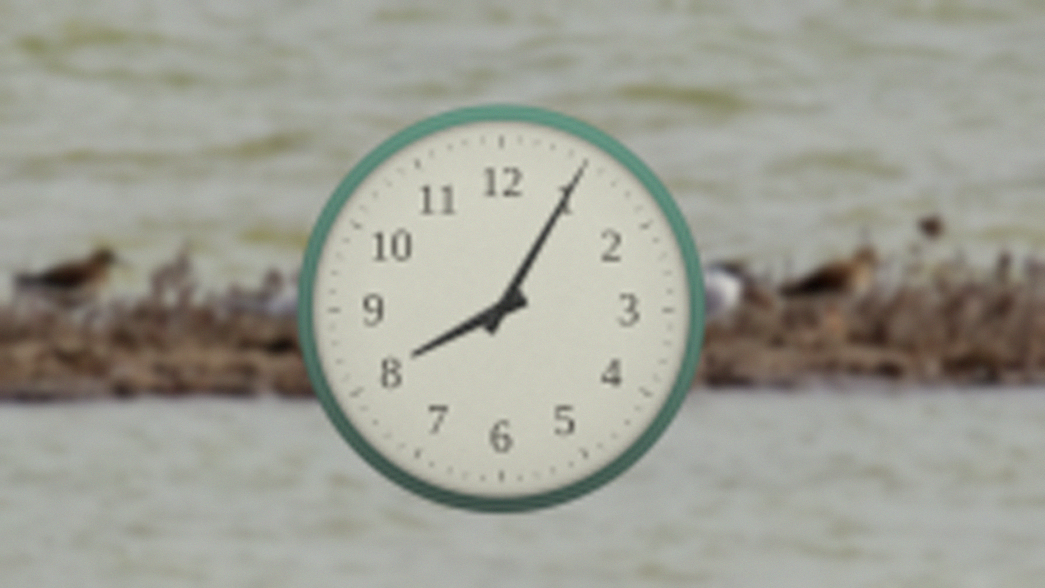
{"hour": 8, "minute": 5}
